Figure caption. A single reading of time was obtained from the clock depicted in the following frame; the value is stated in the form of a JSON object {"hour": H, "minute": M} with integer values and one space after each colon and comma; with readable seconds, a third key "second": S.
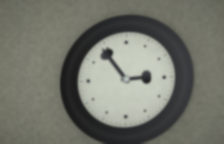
{"hour": 2, "minute": 54}
